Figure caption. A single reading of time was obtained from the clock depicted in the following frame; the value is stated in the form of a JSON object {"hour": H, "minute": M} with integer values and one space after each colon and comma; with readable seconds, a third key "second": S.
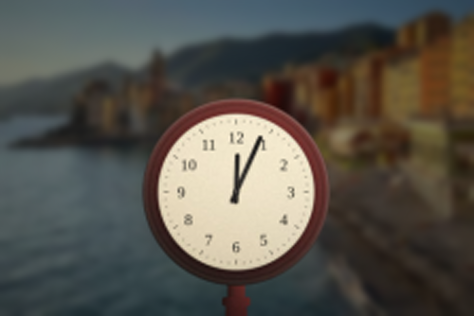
{"hour": 12, "minute": 4}
